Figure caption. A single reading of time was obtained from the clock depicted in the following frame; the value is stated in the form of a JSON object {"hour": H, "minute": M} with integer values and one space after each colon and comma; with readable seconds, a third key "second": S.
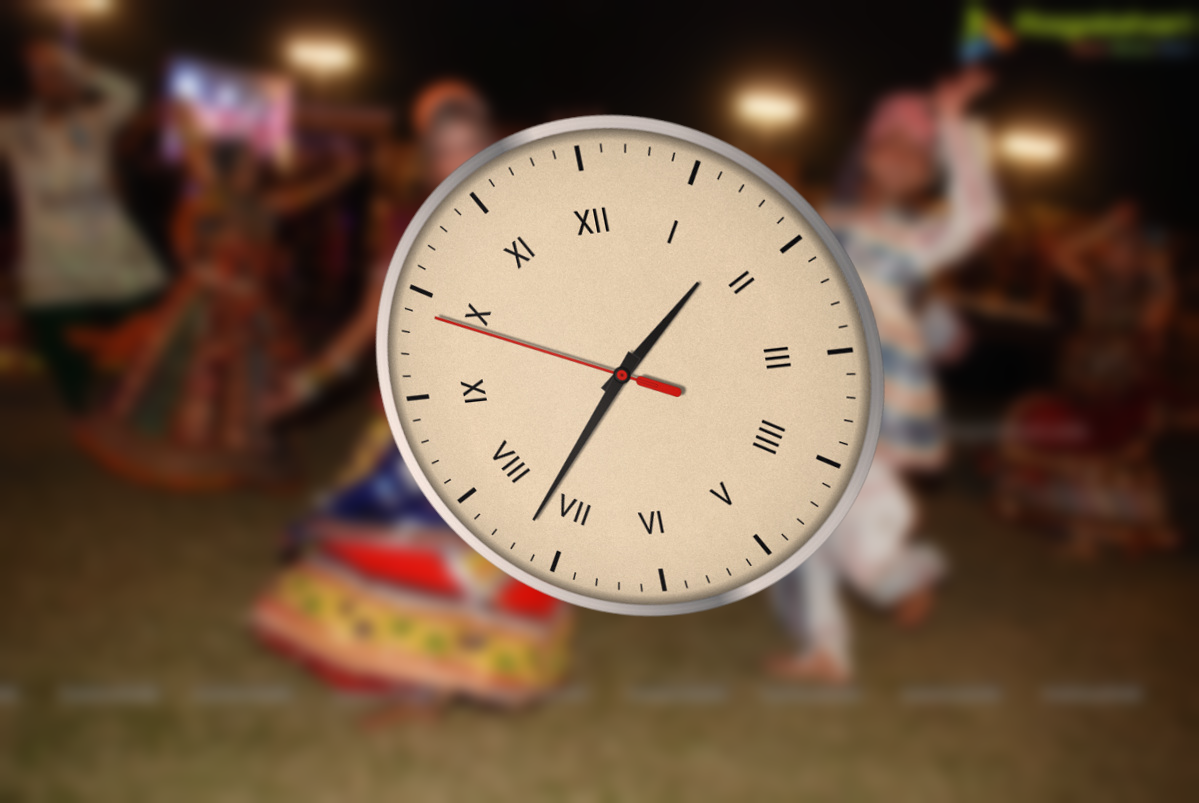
{"hour": 1, "minute": 36, "second": 49}
